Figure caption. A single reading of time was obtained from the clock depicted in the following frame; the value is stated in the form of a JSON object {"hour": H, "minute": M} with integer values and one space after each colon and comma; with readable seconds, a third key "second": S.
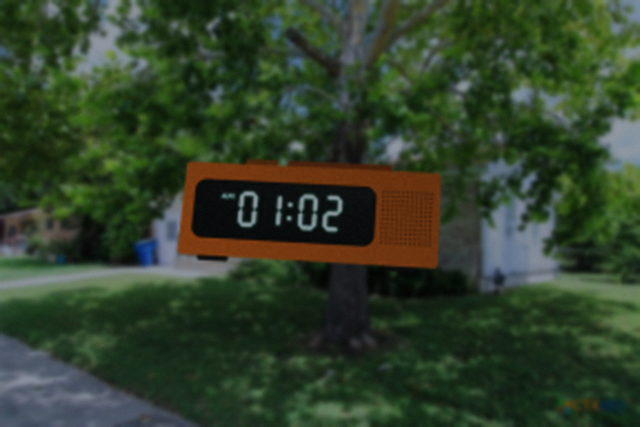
{"hour": 1, "minute": 2}
